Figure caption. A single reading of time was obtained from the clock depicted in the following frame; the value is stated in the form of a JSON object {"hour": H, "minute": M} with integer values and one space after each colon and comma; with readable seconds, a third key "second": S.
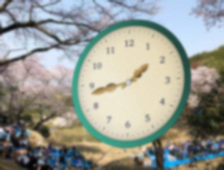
{"hour": 1, "minute": 43}
